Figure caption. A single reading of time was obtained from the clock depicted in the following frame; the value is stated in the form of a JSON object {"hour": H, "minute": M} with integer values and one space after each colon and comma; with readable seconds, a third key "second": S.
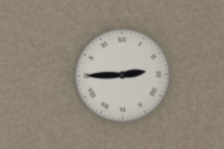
{"hour": 2, "minute": 45}
